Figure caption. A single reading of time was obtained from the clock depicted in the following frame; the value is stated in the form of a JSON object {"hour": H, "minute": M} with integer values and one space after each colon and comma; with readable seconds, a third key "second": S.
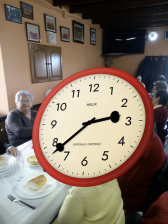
{"hour": 2, "minute": 38}
